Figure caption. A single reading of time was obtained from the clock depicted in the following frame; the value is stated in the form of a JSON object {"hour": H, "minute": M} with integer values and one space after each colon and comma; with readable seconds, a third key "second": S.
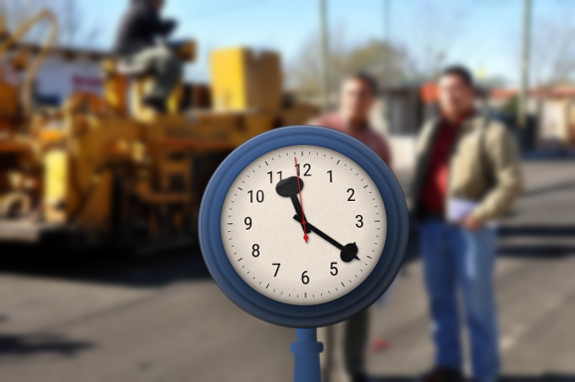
{"hour": 11, "minute": 20, "second": 59}
